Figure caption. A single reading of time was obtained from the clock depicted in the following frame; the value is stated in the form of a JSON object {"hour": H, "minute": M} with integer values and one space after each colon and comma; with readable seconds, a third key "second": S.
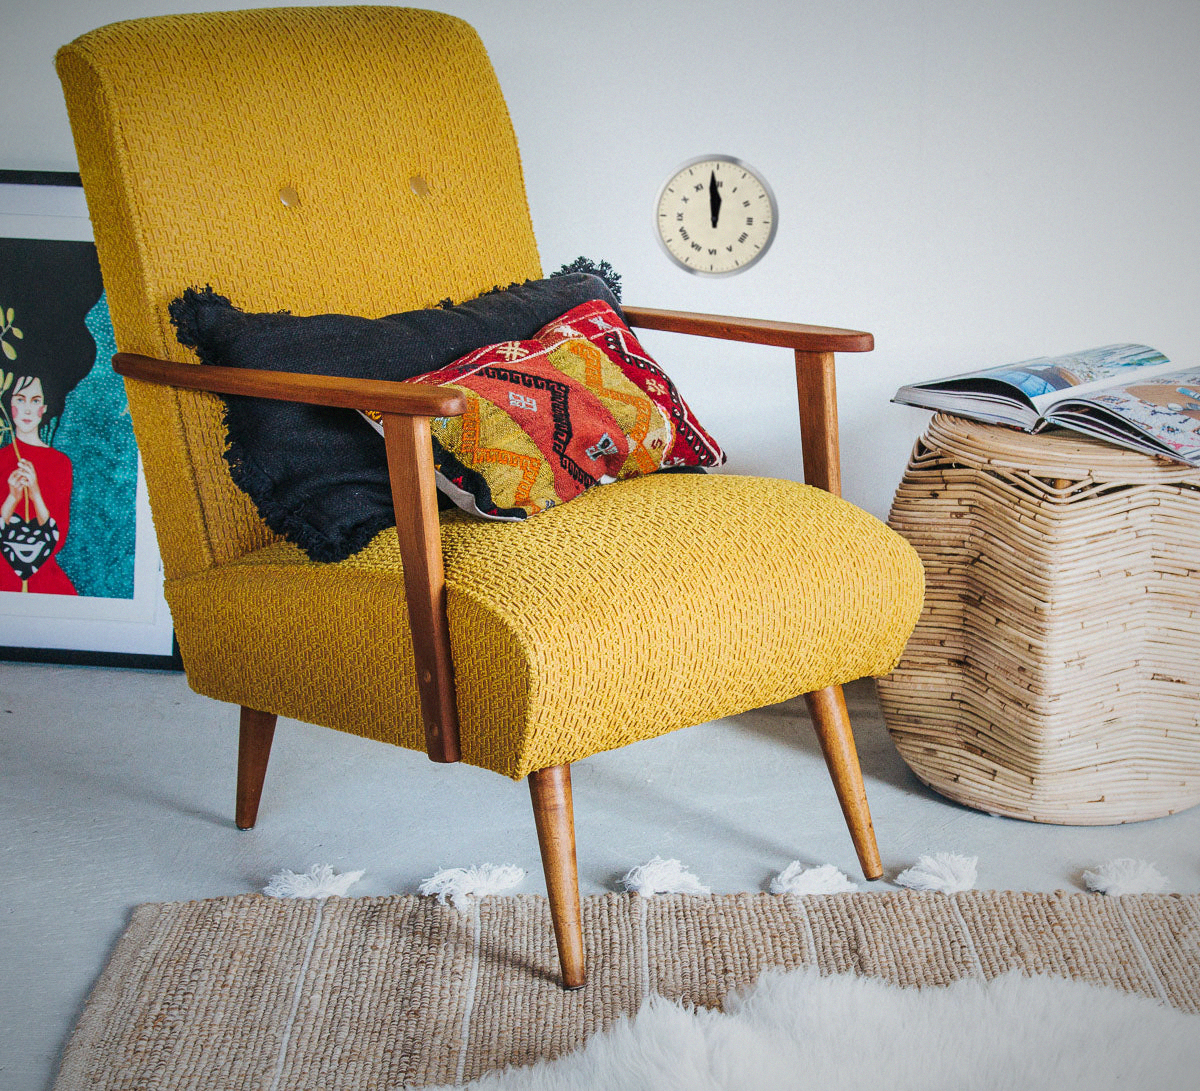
{"hour": 11, "minute": 59}
